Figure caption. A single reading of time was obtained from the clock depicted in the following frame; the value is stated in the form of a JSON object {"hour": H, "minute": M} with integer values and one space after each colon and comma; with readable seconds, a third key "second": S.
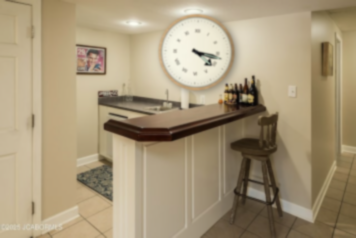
{"hour": 4, "minute": 17}
